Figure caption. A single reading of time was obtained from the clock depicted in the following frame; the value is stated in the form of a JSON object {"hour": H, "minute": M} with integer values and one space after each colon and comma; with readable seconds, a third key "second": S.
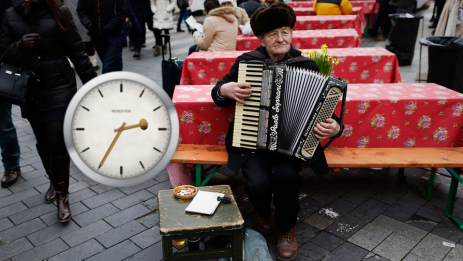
{"hour": 2, "minute": 35}
